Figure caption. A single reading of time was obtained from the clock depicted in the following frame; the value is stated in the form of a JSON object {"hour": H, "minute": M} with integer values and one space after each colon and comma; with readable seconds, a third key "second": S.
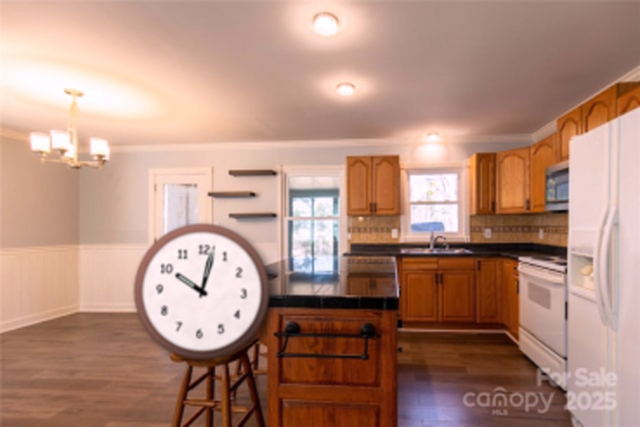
{"hour": 10, "minute": 2}
